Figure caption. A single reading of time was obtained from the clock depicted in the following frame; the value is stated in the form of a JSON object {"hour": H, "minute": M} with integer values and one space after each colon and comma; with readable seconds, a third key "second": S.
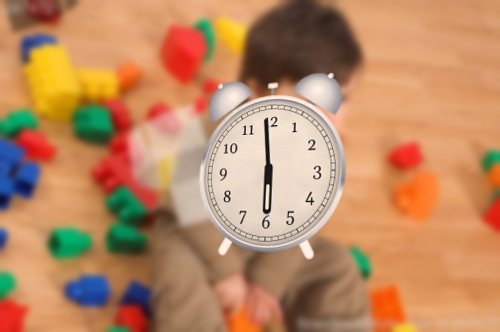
{"hour": 5, "minute": 59}
